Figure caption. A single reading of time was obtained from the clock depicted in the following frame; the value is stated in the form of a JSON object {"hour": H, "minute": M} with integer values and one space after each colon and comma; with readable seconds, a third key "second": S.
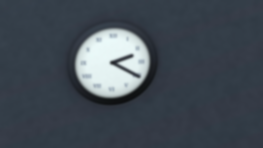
{"hour": 2, "minute": 20}
